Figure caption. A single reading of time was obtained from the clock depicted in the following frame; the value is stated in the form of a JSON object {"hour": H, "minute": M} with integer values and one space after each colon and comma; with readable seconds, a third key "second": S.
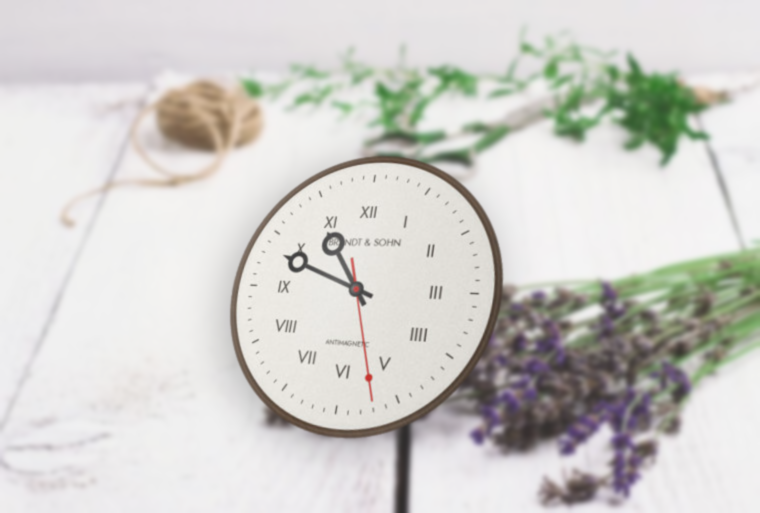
{"hour": 10, "minute": 48, "second": 27}
